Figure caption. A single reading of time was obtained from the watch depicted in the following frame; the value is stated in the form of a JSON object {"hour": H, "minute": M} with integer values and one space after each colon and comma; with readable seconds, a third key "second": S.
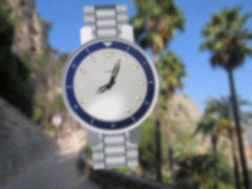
{"hour": 8, "minute": 4}
